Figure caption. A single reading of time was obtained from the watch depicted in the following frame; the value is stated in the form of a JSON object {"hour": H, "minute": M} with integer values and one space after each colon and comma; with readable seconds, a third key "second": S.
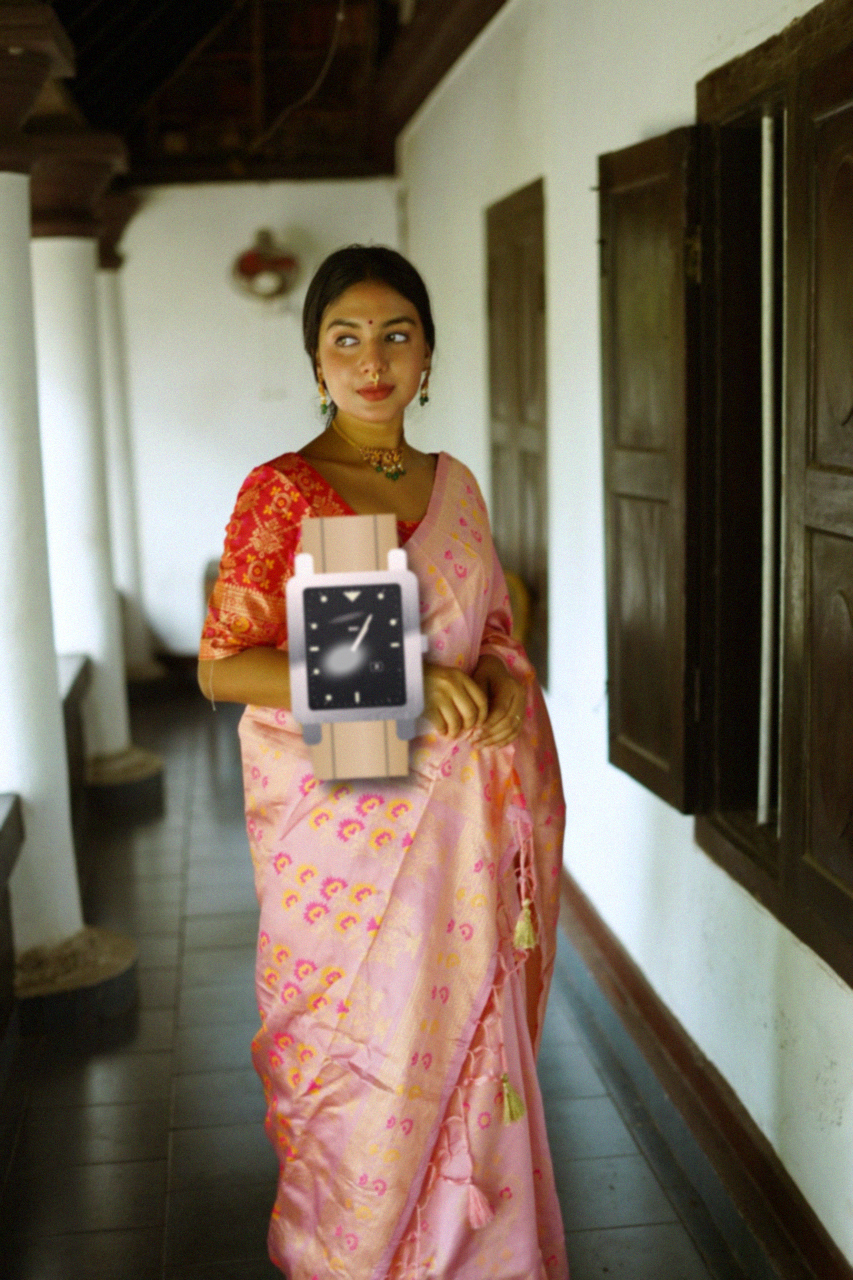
{"hour": 1, "minute": 5}
